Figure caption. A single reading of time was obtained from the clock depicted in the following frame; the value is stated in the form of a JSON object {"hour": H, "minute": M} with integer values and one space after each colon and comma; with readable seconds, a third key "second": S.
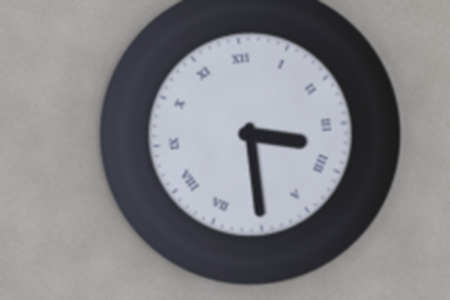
{"hour": 3, "minute": 30}
